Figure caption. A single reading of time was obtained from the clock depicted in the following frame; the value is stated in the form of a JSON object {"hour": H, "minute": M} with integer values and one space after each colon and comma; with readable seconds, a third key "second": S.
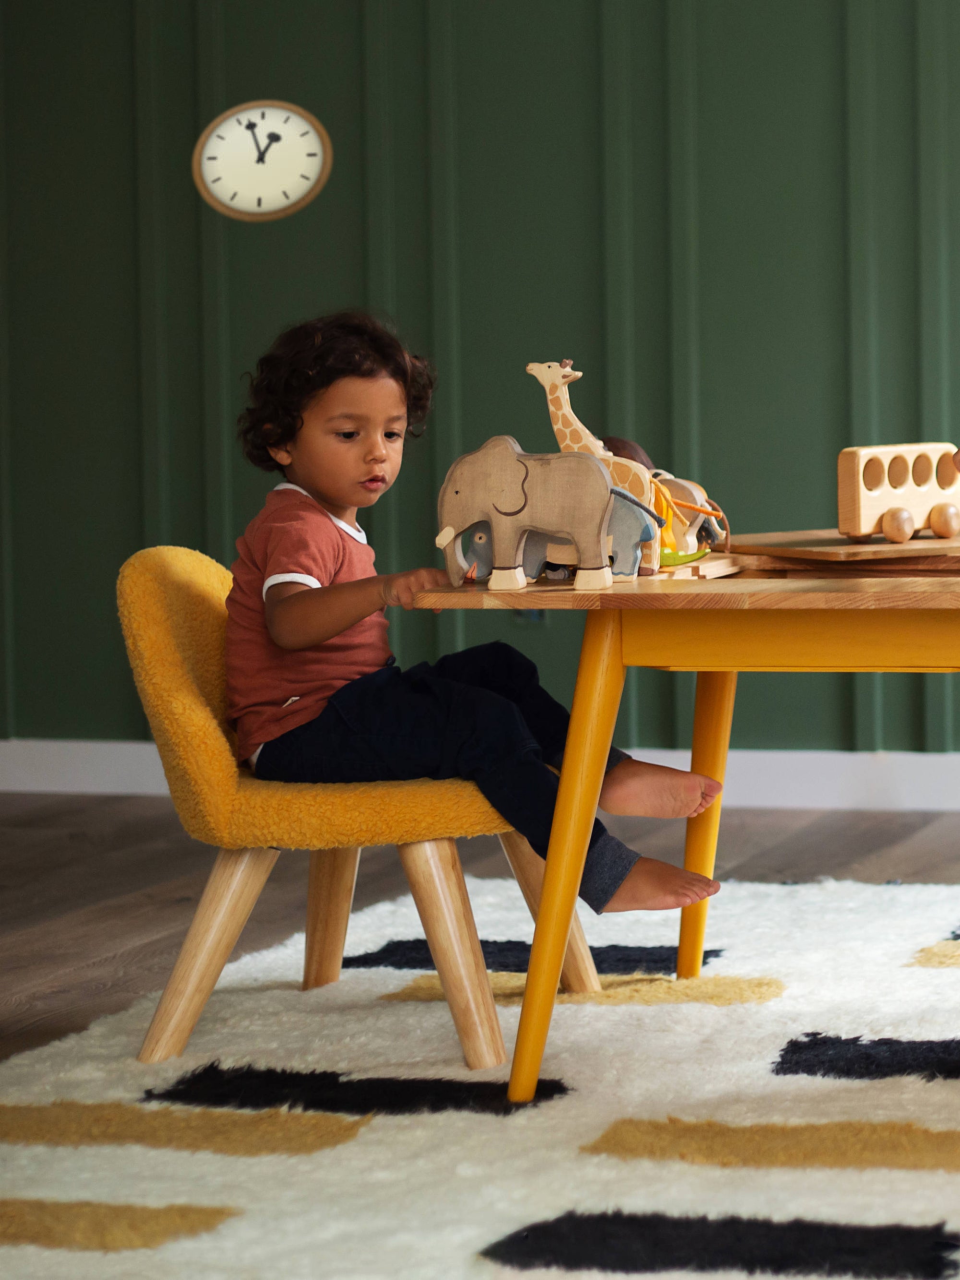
{"hour": 12, "minute": 57}
